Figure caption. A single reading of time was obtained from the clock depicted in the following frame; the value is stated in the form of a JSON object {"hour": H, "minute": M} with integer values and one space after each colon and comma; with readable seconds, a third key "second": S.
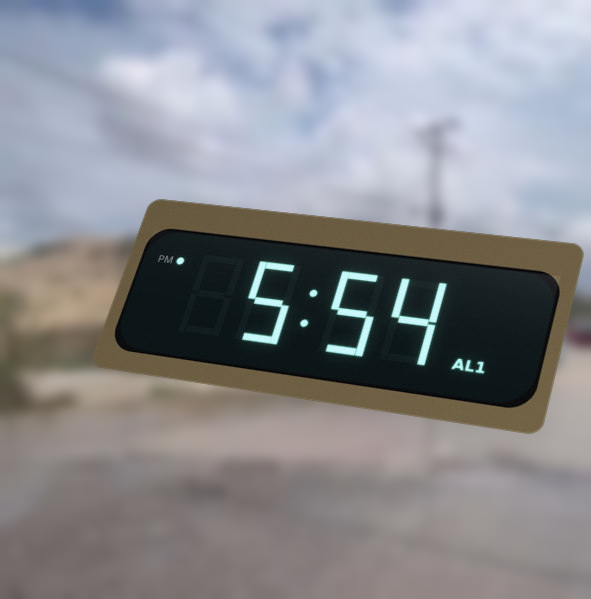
{"hour": 5, "minute": 54}
